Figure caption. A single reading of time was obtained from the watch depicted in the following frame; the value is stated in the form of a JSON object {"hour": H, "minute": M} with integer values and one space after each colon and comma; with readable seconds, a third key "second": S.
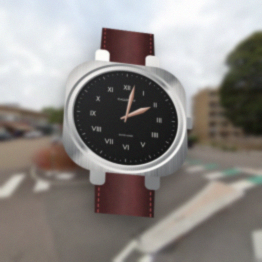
{"hour": 2, "minute": 2}
